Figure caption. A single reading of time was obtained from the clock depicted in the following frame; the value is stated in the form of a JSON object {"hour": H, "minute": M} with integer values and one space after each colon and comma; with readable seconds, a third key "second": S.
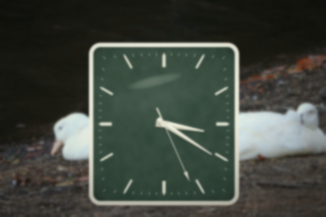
{"hour": 3, "minute": 20, "second": 26}
